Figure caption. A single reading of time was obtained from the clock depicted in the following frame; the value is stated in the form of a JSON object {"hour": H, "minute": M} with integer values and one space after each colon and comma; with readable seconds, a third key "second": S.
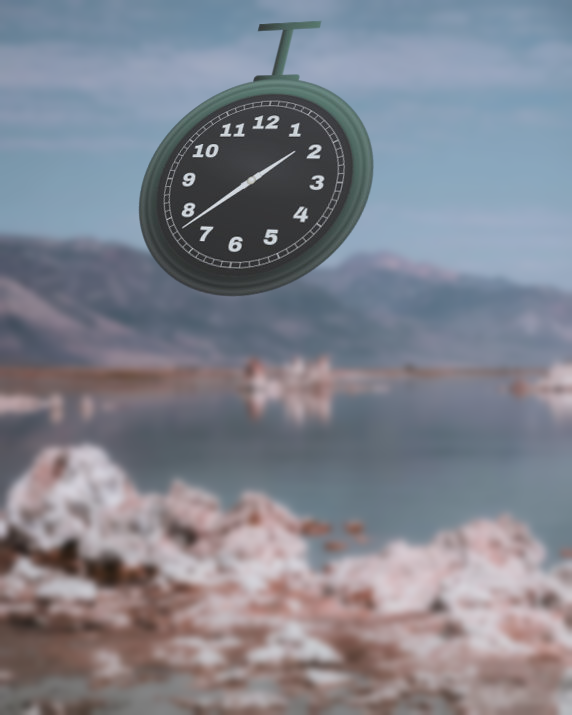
{"hour": 1, "minute": 38}
